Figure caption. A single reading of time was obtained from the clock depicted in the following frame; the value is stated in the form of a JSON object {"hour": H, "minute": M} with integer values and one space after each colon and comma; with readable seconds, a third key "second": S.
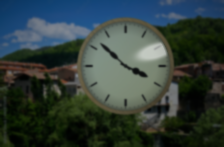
{"hour": 3, "minute": 52}
